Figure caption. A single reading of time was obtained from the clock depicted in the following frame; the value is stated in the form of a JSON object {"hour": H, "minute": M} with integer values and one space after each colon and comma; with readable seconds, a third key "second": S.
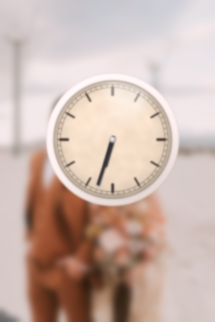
{"hour": 6, "minute": 33}
